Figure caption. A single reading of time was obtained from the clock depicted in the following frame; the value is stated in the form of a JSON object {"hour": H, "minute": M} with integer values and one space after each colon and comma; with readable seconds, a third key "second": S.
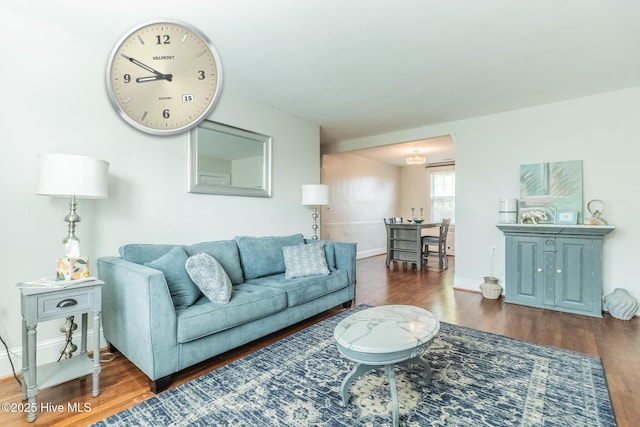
{"hour": 8, "minute": 50}
